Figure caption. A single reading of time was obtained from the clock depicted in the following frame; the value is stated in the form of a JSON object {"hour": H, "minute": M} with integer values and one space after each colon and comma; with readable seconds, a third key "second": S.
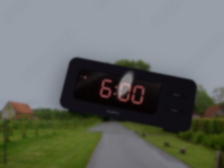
{"hour": 6, "minute": 0}
